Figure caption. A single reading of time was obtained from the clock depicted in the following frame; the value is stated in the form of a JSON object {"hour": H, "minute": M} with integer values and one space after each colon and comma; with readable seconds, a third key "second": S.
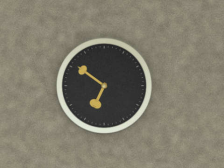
{"hour": 6, "minute": 51}
